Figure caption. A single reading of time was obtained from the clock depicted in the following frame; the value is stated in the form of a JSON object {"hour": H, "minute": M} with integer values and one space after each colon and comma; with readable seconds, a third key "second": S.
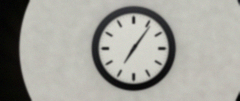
{"hour": 7, "minute": 6}
